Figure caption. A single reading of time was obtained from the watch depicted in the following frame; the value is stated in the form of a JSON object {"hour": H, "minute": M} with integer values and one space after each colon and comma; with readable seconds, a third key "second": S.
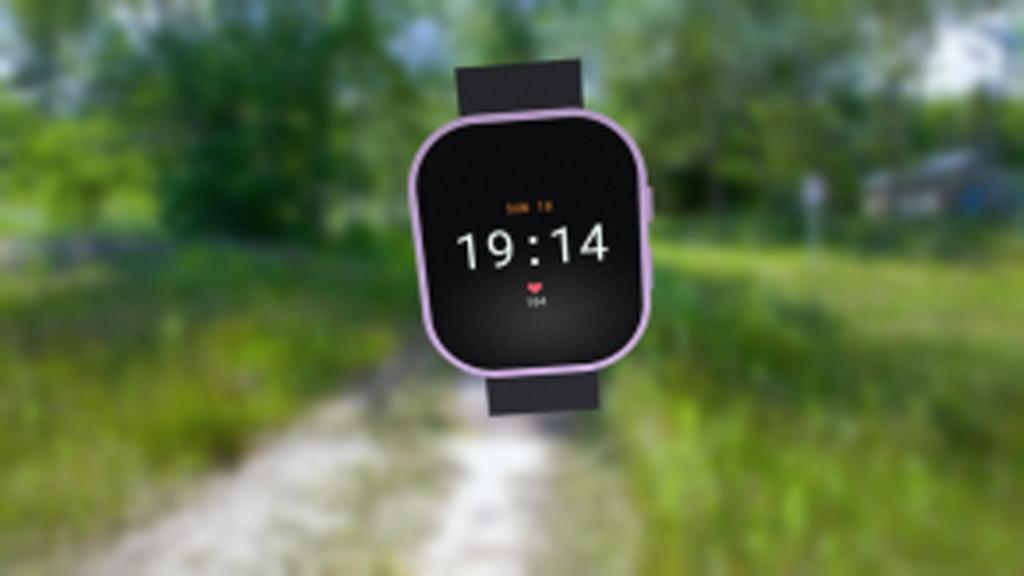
{"hour": 19, "minute": 14}
